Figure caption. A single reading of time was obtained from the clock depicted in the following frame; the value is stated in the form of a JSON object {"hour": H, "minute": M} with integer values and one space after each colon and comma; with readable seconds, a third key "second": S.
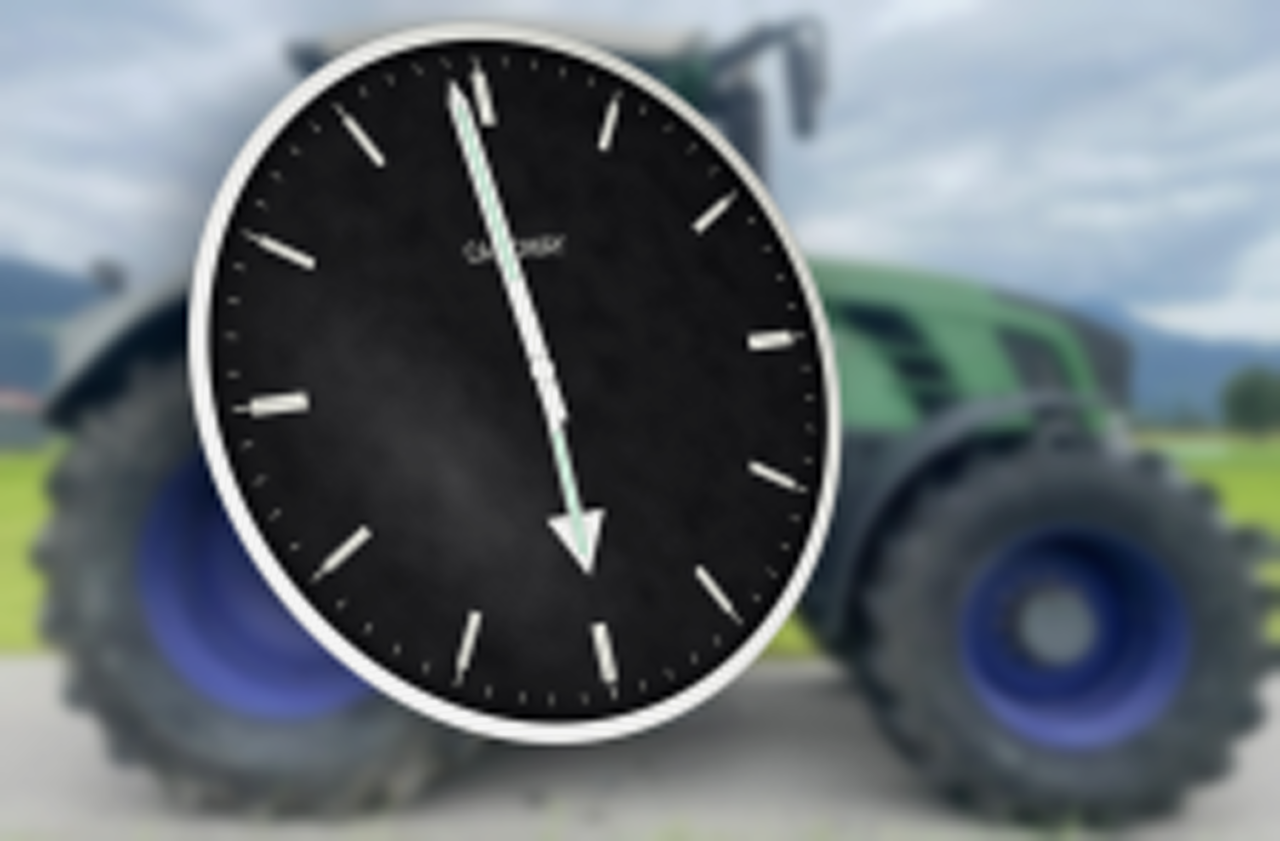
{"hour": 5, "minute": 59}
